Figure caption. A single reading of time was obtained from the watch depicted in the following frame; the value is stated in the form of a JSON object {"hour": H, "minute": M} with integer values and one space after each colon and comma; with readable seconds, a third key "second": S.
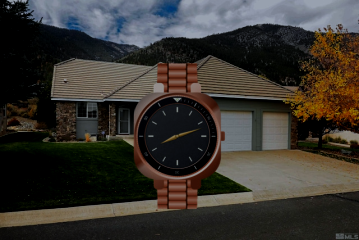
{"hour": 8, "minute": 12}
